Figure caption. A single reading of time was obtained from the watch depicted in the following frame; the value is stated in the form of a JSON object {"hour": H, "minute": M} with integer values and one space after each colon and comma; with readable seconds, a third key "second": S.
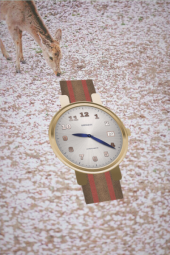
{"hour": 9, "minute": 21}
